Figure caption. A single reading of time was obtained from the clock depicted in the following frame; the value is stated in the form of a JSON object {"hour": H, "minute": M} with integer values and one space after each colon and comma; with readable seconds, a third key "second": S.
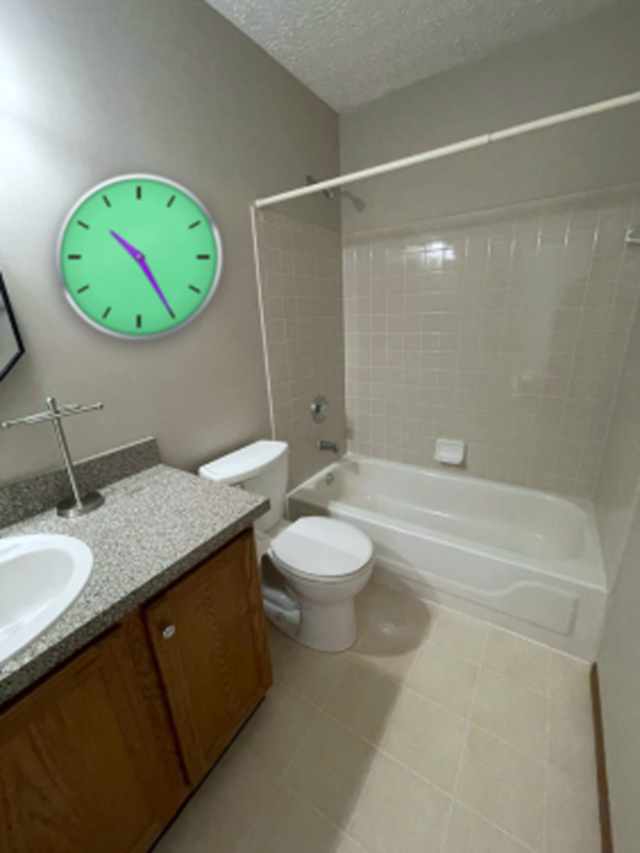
{"hour": 10, "minute": 25}
